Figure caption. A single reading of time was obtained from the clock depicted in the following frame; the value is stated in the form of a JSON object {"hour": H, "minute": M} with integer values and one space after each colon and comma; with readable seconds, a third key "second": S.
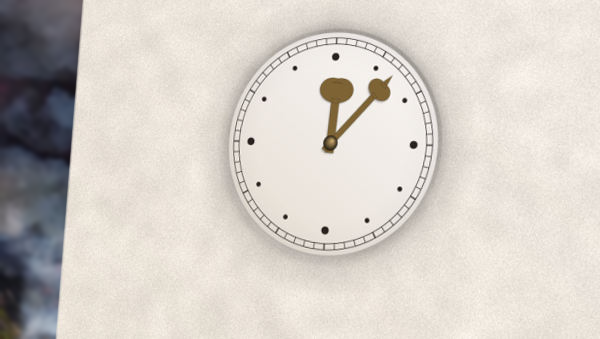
{"hour": 12, "minute": 7}
